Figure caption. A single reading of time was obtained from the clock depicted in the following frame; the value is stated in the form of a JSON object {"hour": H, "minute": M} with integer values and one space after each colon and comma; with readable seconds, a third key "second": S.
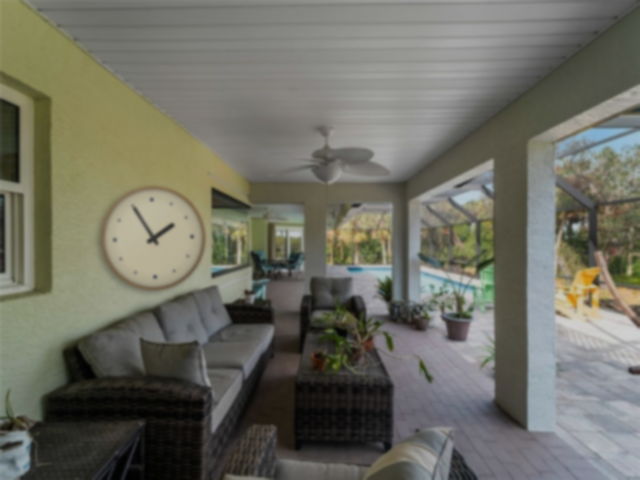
{"hour": 1, "minute": 55}
